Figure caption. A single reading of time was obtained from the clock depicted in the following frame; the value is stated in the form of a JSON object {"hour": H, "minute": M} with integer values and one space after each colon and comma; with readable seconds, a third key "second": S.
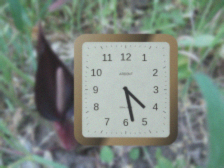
{"hour": 4, "minute": 28}
